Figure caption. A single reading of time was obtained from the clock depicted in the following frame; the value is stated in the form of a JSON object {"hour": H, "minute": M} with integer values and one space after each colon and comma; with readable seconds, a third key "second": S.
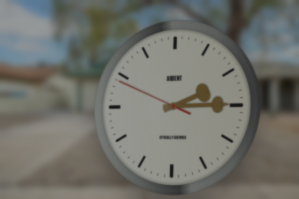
{"hour": 2, "minute": 14, "second": 49}
